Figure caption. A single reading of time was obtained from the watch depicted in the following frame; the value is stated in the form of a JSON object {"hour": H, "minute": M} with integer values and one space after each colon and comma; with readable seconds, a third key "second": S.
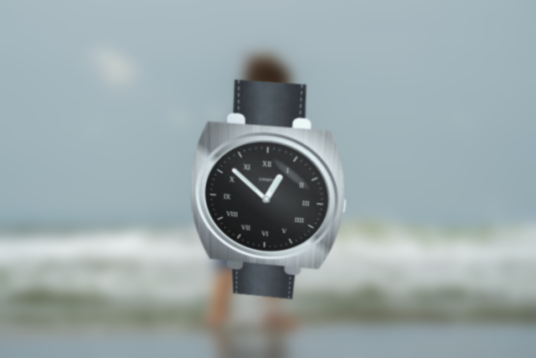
{"hour": 12, "minute": 52}
